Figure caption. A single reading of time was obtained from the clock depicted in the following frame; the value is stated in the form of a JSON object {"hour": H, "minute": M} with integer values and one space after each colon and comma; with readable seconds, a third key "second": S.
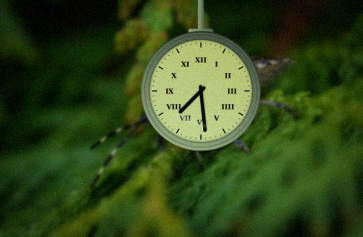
{"hour": 7, "minute": 29}
